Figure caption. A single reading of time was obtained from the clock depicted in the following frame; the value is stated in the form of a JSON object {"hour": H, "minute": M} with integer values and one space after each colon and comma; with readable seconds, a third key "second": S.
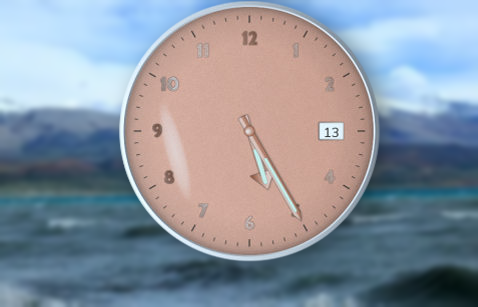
{"hour": 5, "minute": 25}
